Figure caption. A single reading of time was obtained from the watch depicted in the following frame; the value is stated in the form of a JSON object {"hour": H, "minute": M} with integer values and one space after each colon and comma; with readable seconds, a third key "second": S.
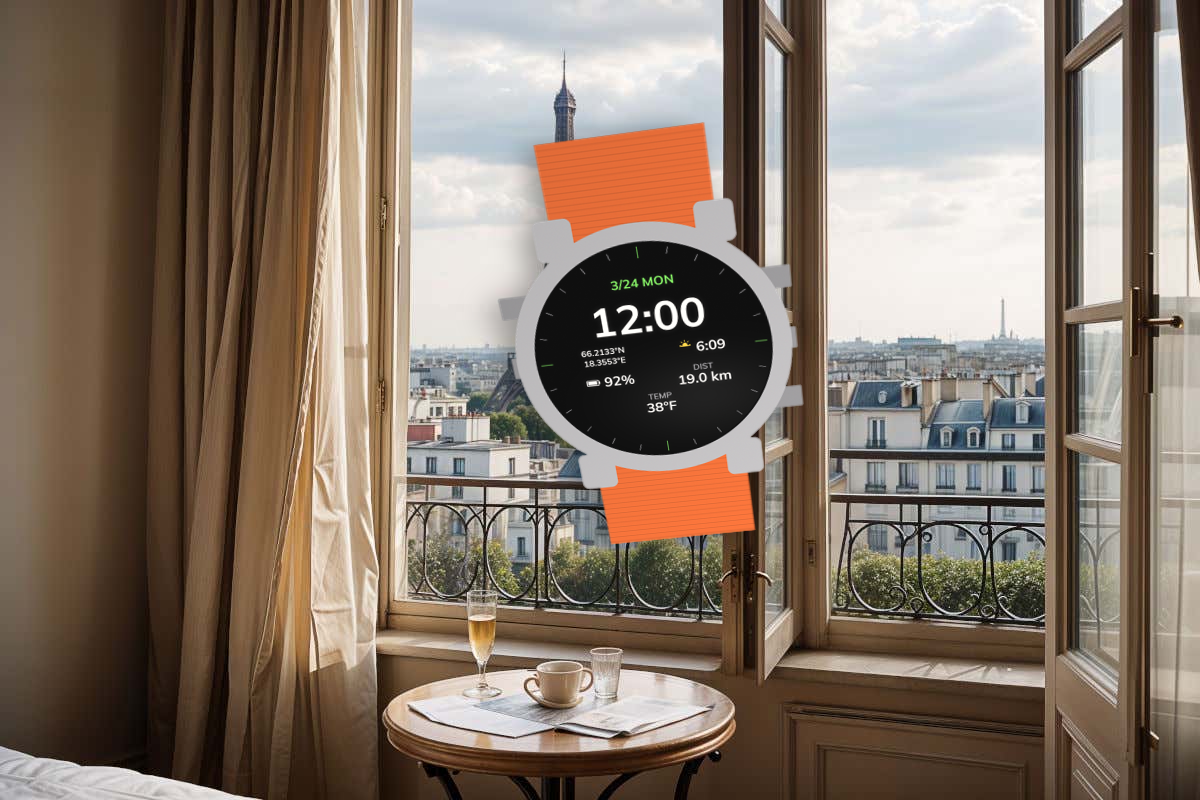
{"hour": 12, "minute": 0}
